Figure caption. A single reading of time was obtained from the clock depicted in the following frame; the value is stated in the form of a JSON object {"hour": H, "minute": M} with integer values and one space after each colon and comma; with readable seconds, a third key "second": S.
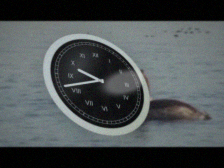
{"hour": 9, "minute": 42}
